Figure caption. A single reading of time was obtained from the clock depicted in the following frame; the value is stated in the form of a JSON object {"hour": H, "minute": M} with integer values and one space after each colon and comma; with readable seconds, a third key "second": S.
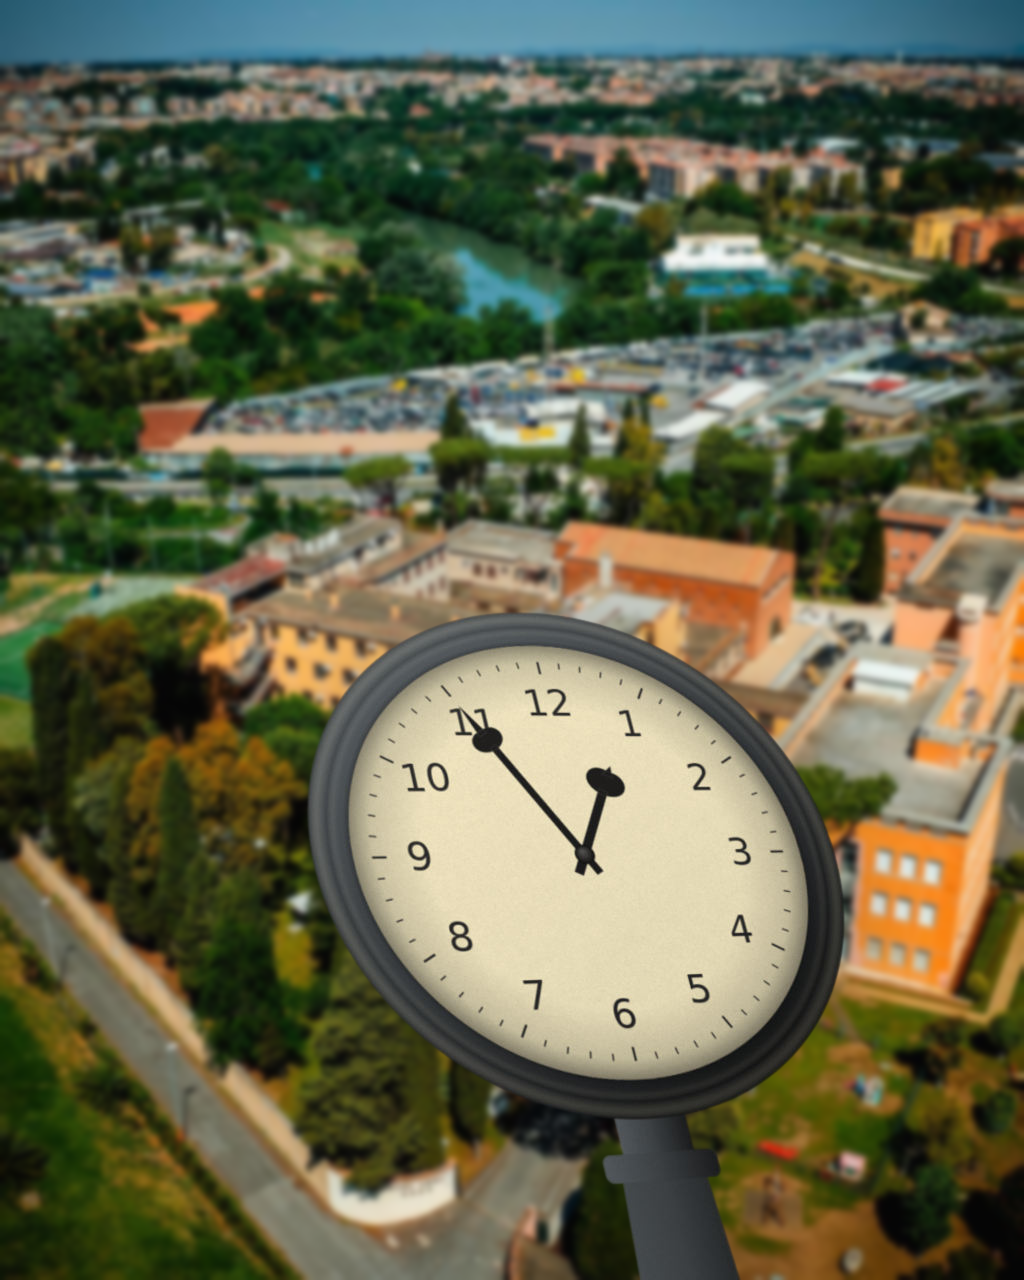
{"hour": 12, "minute": 55}
